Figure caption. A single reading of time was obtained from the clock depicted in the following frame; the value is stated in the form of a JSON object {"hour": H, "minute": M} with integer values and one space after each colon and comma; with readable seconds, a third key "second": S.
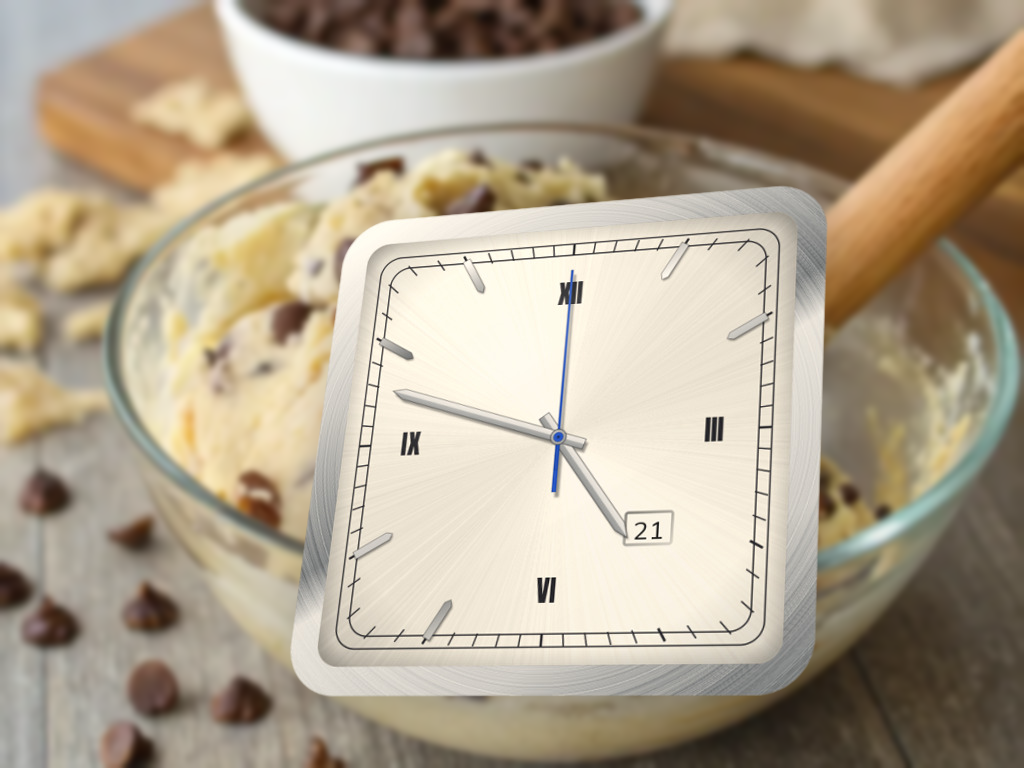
{"hour": 4, "minute": 48, "second": 0}
